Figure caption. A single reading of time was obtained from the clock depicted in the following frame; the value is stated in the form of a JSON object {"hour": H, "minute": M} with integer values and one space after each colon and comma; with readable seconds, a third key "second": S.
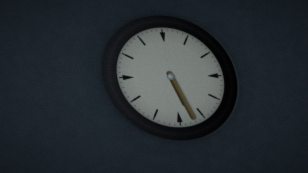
{"hour": 5, "minute": 27}
